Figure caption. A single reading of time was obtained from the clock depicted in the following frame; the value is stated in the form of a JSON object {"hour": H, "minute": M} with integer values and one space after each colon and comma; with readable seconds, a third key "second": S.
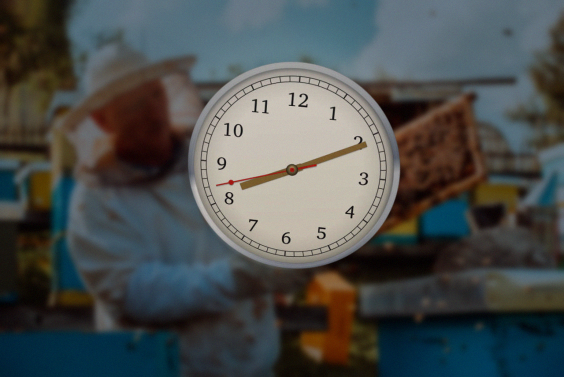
{"hour": 8, "minute": 10, "second": 42}
